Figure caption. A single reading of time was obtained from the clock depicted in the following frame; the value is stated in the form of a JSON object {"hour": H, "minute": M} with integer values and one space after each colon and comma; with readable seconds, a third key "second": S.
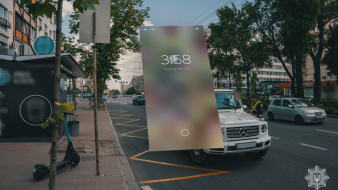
{"hour": 3, "minute": 58}
